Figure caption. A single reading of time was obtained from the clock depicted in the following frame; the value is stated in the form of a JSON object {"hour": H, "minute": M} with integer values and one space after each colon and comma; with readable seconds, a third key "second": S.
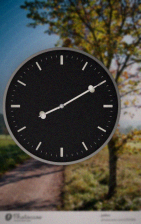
{"hour": 8, "minute": 10}
